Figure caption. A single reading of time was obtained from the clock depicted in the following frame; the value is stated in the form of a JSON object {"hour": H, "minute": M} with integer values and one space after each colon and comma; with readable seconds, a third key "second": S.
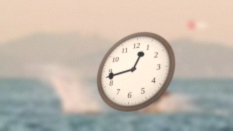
{"hour": 12, "minute": 43}
